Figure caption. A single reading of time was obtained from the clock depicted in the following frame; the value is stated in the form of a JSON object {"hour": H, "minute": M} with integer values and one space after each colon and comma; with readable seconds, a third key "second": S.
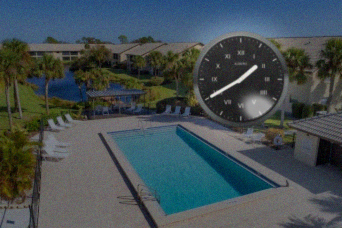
{"hour": 1, "minute": 40}
